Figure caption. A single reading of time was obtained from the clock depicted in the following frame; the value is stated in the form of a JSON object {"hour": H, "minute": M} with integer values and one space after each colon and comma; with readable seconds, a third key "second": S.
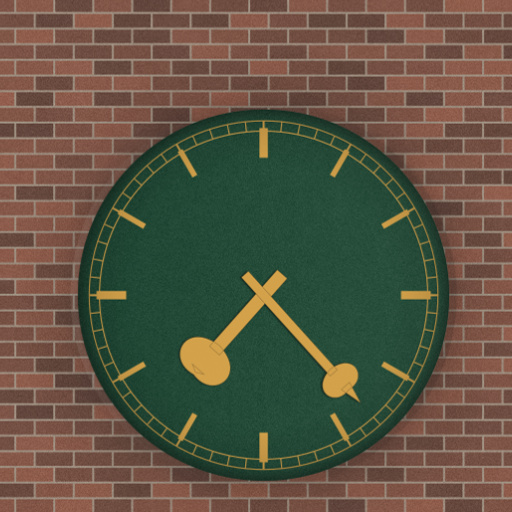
{"hour": 7, "minute": 23}
